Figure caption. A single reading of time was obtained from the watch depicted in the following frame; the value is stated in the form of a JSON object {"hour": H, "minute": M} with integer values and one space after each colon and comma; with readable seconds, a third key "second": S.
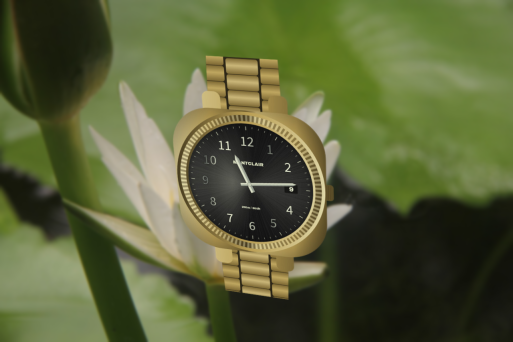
{"hour": 11, "minute": 14}
